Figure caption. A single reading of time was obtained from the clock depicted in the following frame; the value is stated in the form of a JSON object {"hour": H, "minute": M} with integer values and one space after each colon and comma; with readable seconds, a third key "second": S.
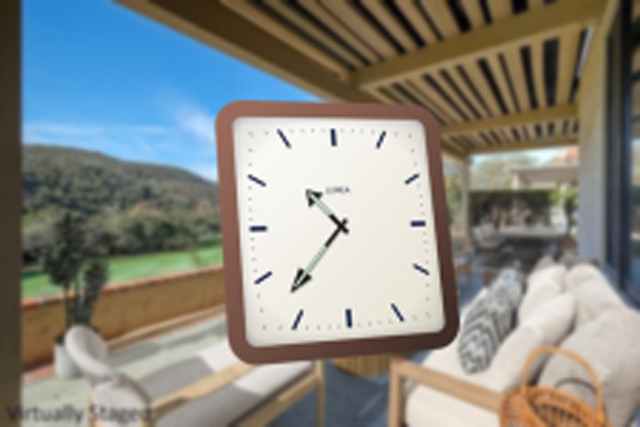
{"hour": 10, "minute": 37}
